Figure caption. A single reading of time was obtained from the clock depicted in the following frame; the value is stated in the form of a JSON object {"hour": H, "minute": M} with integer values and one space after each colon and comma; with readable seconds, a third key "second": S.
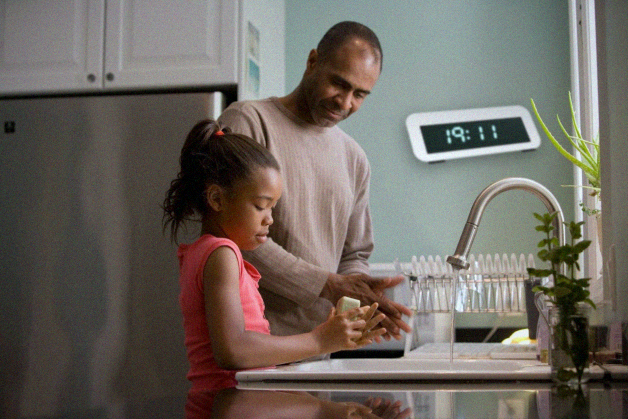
{"hour": 19, "minute": 11}
